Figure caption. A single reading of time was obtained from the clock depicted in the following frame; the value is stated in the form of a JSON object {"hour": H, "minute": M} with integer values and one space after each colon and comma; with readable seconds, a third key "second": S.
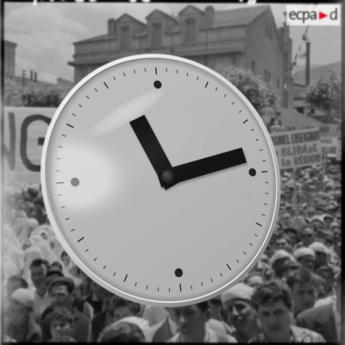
{"hour": 11, "minute": 13}
